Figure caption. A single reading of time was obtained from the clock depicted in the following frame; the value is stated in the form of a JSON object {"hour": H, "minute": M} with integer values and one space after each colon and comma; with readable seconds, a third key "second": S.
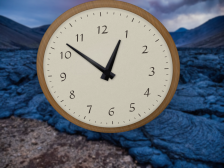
{"hour": 12, "minute": 52}
